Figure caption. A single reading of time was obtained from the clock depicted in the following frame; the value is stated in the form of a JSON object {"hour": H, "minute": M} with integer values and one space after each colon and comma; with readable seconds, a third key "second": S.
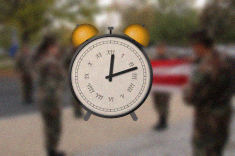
{"hour": 12, "minute": 12}
